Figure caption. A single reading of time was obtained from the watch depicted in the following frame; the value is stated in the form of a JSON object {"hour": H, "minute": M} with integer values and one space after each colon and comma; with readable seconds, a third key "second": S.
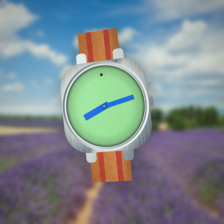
{"hour": 8, "minute": 13}
